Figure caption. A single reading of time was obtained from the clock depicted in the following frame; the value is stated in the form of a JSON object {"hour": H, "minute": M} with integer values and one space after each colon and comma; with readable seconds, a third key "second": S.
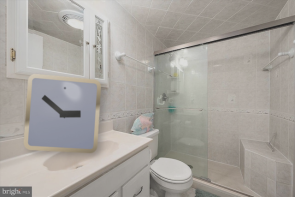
{"hour": 2, "minute": 51}
